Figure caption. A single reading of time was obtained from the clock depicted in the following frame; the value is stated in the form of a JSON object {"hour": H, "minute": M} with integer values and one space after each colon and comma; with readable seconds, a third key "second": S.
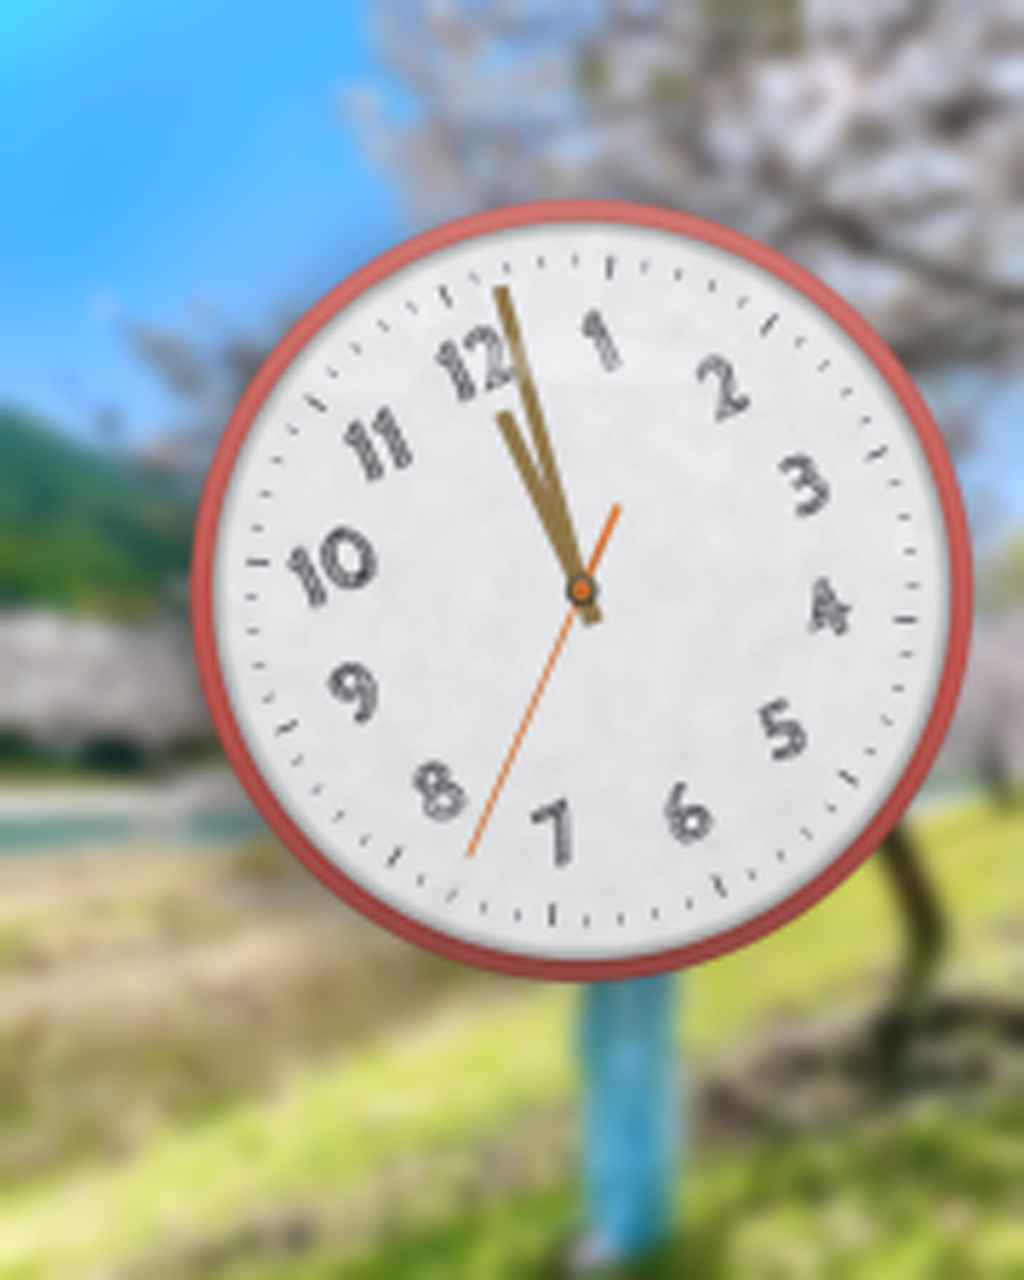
{"hour": 12, "minute": 1, "second": 38}
